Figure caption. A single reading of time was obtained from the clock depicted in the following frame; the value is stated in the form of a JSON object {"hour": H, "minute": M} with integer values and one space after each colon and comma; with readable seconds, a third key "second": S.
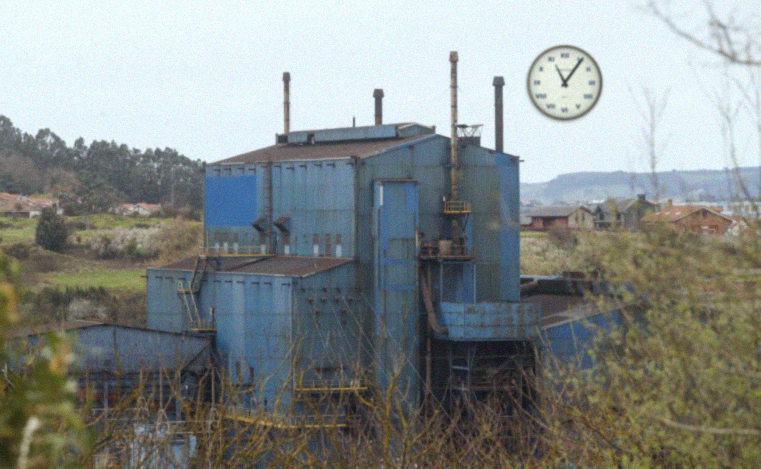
{"hour": 11, "minute": 6}
